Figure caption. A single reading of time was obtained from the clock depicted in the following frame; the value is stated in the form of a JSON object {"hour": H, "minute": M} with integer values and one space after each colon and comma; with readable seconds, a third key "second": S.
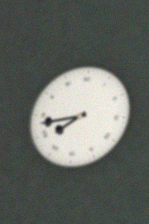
{"hour": 7, "minute": 43}
